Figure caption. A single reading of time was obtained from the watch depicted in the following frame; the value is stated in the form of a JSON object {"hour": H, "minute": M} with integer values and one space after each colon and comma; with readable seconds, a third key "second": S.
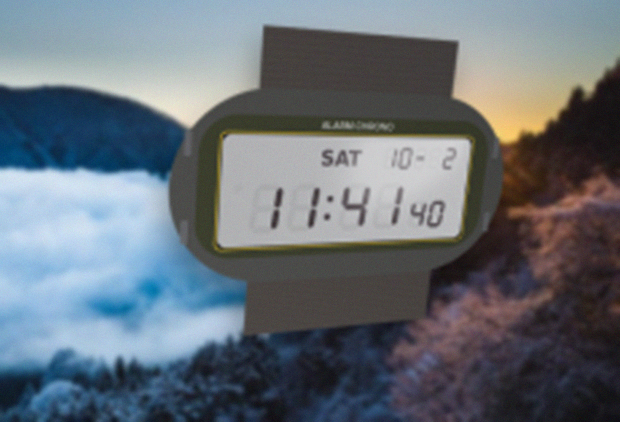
{"hour": 11, "minute": 41, "second": 40}
